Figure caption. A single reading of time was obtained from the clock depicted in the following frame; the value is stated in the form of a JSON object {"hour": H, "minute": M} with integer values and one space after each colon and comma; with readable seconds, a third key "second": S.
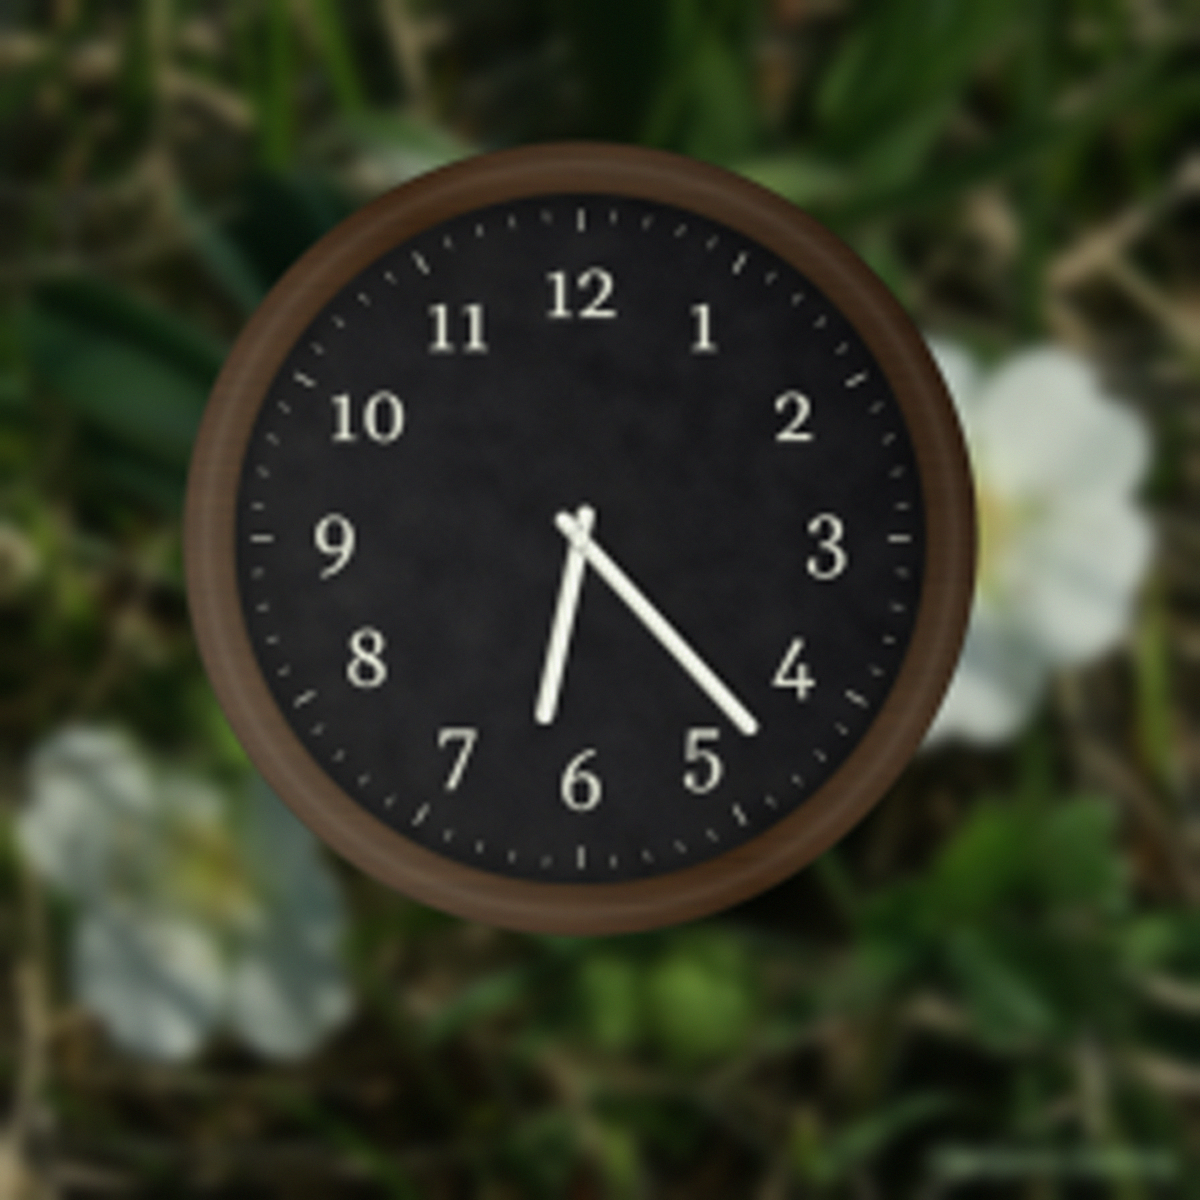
{"hour": 6, "minute": 23}
